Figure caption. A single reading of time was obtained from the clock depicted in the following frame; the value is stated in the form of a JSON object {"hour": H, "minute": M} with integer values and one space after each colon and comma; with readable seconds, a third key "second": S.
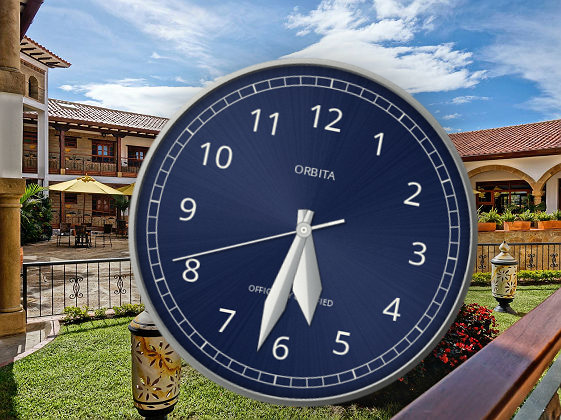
{"hour": 5, "minute": 31, "second": 41}
